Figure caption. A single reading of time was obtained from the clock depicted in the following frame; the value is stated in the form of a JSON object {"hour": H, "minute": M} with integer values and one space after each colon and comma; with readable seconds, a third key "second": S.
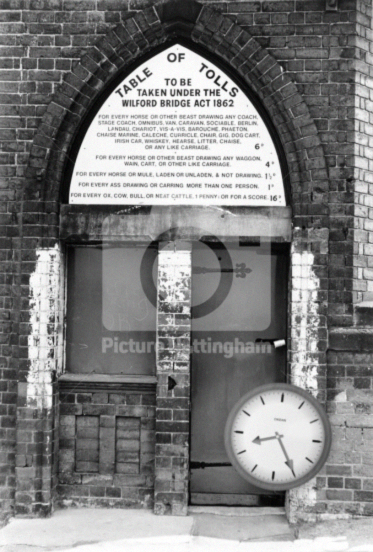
{"hour": 8, "minute": 25}
